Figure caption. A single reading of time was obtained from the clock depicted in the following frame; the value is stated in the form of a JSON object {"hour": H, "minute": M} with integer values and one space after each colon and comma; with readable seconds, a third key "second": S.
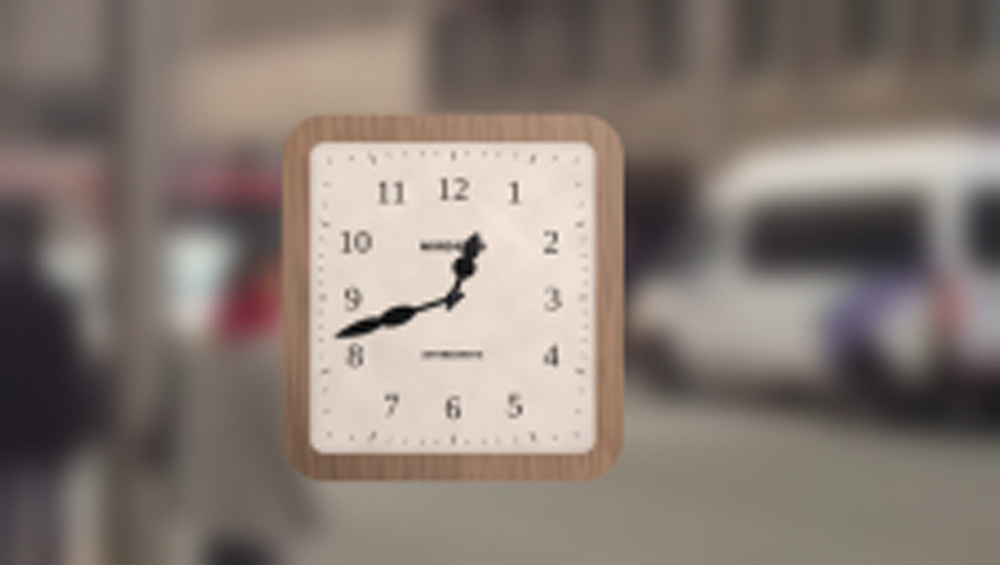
{"hour": 12, "minute": 42}
